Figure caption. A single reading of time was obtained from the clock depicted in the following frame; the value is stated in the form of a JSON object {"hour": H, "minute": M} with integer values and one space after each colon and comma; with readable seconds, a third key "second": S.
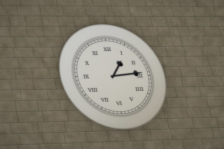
{"hour": 1, "minute": 14}
